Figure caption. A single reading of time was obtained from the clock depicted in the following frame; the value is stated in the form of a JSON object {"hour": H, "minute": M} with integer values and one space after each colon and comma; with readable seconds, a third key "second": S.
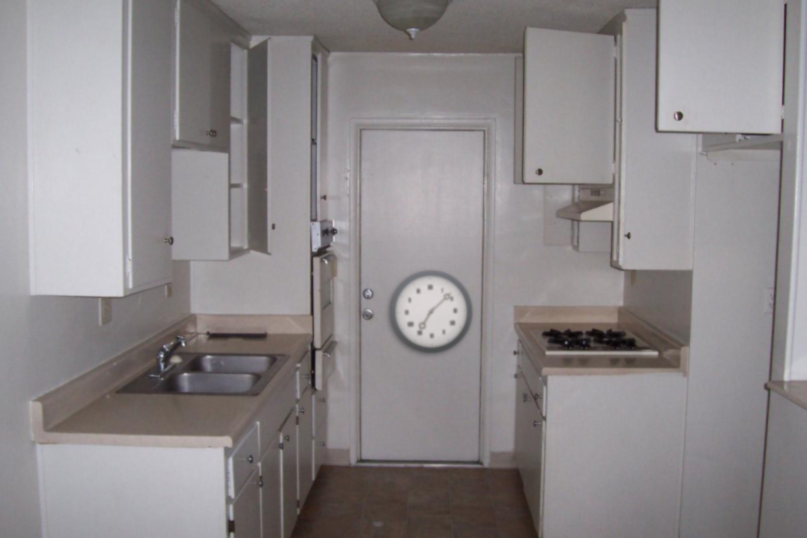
{"hour": 7, "minute": 8}
